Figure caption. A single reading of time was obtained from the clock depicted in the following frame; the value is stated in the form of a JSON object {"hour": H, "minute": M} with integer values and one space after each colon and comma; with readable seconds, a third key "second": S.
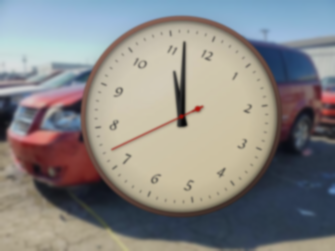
{"hour": 10, "minute": 56, "second": 37}
